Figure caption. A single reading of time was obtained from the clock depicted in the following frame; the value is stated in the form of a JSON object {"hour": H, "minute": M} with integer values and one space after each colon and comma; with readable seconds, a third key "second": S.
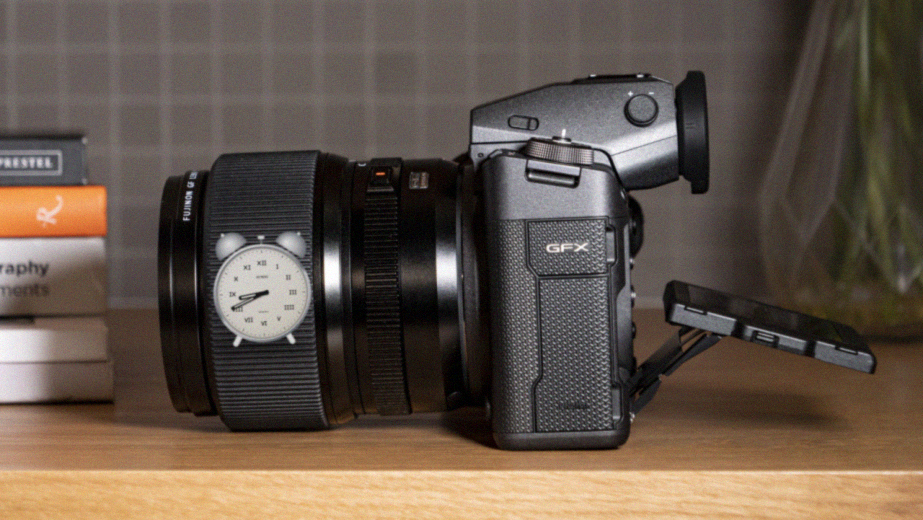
{"hour": 8, "minute": 41}
